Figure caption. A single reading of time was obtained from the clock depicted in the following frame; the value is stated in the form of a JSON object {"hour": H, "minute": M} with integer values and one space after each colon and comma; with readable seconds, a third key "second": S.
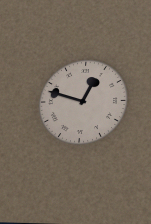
{"hour": 12, "minute": 48}
